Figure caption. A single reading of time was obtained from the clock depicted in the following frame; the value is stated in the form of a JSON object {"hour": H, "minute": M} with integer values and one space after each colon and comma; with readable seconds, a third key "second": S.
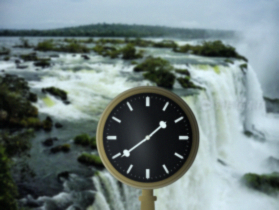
{"hour": 1, "minute": 39}
